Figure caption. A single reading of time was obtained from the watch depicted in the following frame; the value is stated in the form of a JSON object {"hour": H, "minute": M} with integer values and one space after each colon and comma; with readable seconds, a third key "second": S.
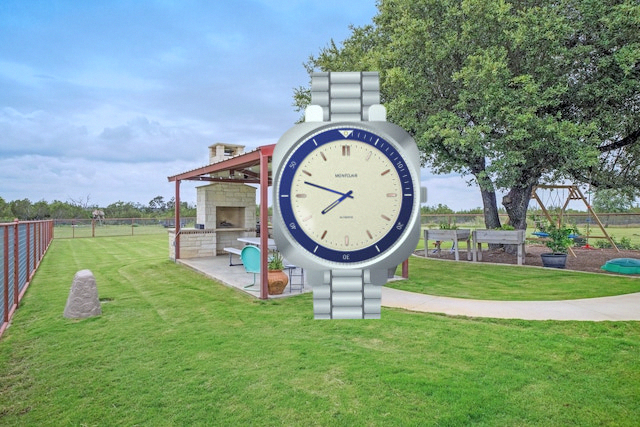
{"hour": 7, "minute": 48}
